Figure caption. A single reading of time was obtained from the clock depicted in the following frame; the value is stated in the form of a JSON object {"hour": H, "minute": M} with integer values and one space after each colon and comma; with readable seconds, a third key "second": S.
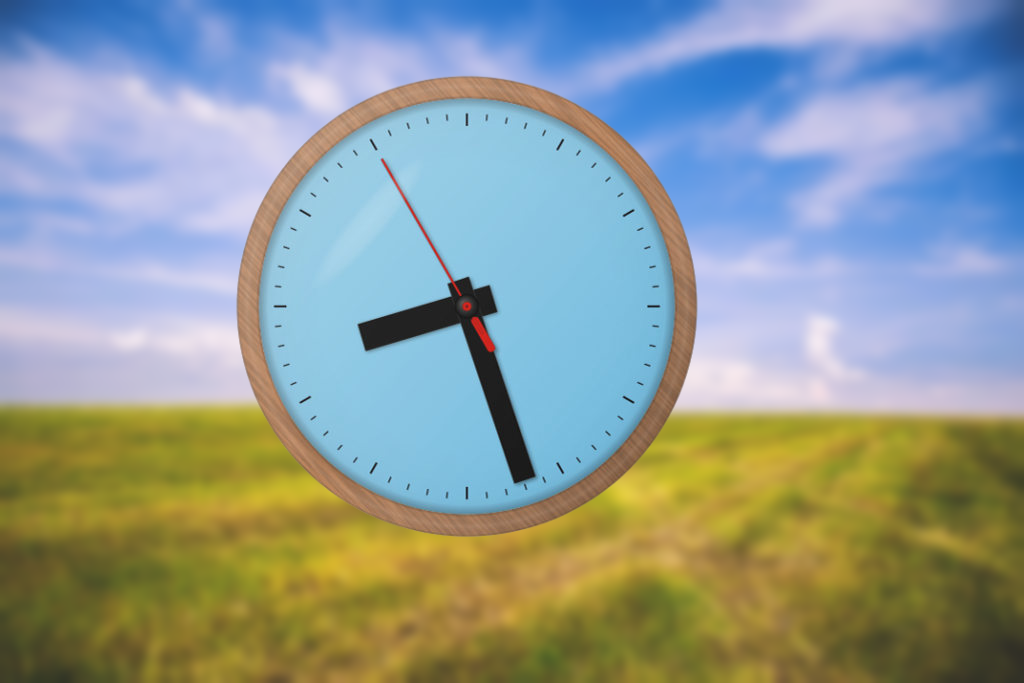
{"hour": 8, "minute": 26, "second": 55}
